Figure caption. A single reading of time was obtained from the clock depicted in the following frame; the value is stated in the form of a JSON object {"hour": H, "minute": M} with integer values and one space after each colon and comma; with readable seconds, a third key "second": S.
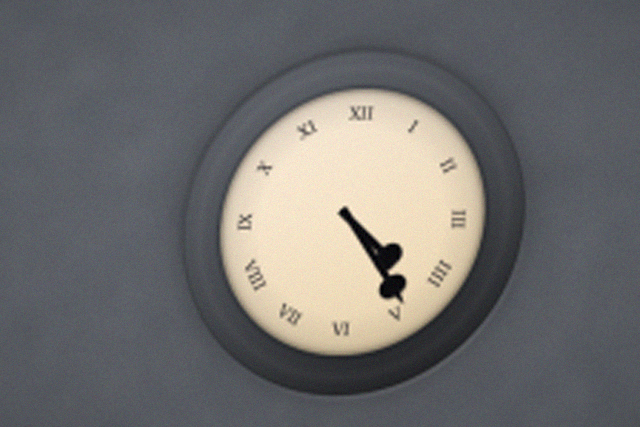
{"hour": 4, "minute": 24}
